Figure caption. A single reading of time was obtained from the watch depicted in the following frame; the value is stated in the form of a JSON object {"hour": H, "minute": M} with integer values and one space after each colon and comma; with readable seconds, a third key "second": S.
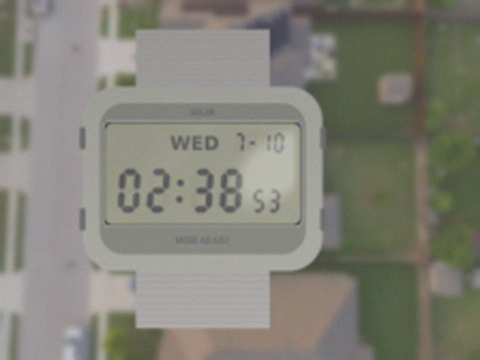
{"hour": 2, "minute": 38, "second": 53}
